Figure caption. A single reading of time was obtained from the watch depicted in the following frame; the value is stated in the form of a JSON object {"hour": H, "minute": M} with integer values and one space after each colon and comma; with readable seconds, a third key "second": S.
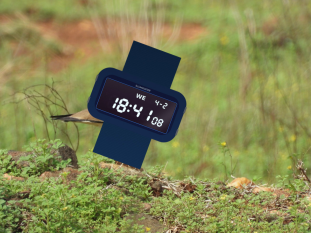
{"hour": 18, "minute": 41, "second": 8}
